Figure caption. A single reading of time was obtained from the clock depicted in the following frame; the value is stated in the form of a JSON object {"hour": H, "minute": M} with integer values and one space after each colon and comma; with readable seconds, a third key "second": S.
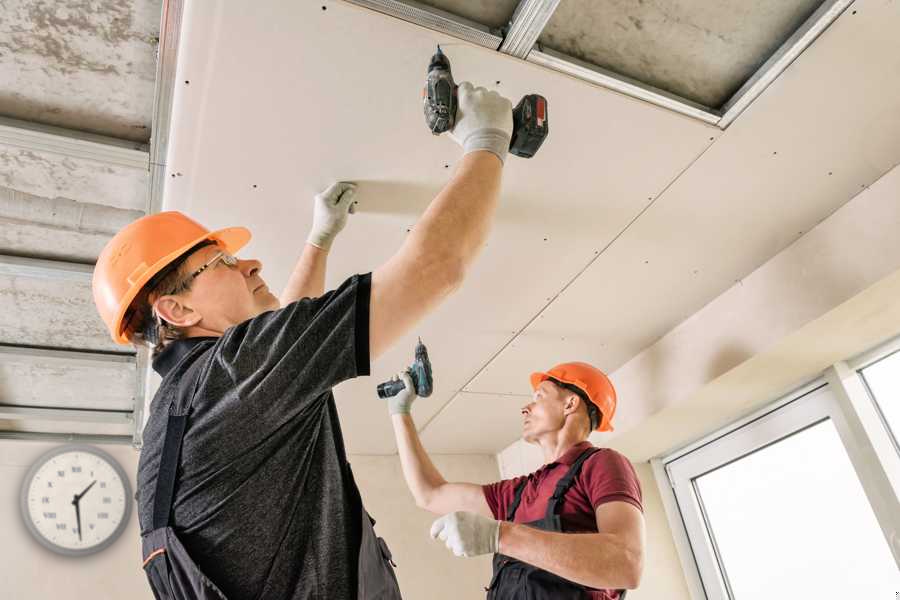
{"hour": 1, "minute": 29}
